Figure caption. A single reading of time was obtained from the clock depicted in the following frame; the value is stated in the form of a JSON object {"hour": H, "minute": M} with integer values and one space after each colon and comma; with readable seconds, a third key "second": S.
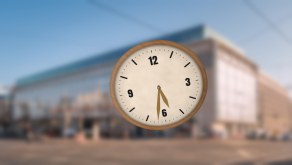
{"hour": 5, "minute": 32}
